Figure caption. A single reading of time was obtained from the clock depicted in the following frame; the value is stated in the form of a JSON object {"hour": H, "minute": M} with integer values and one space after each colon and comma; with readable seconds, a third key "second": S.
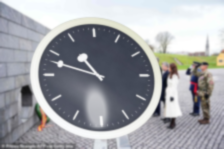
{"hour": 10, "minute": 48}
